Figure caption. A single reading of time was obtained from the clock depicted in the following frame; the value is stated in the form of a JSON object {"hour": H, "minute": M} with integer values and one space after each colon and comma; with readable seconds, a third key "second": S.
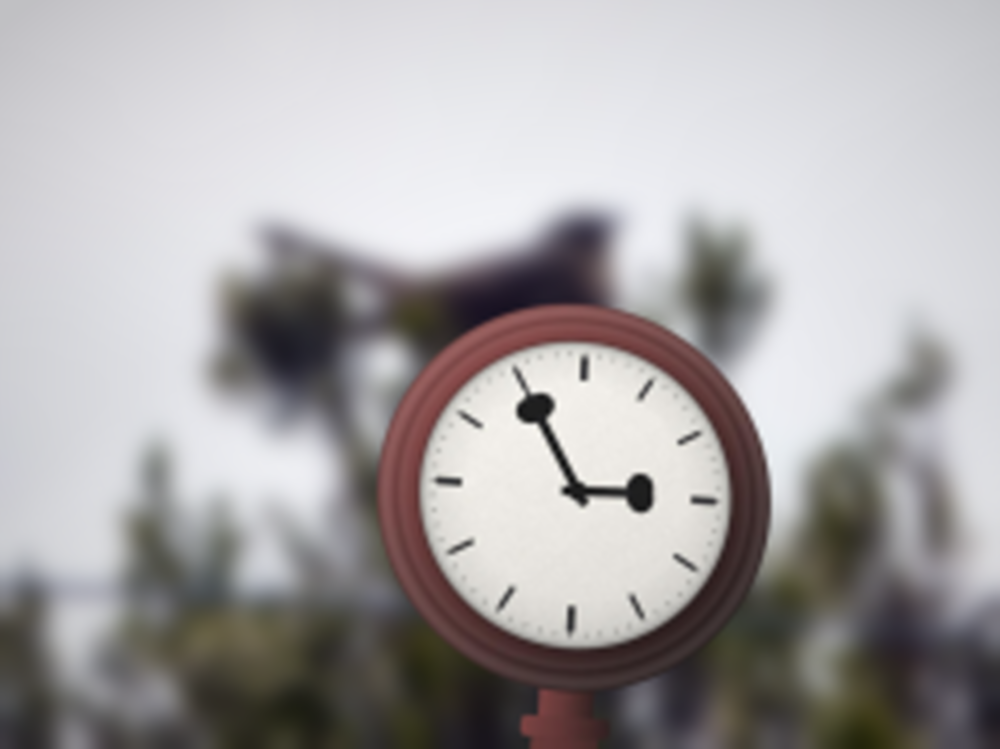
{"hour": 2, "minute": 55}
